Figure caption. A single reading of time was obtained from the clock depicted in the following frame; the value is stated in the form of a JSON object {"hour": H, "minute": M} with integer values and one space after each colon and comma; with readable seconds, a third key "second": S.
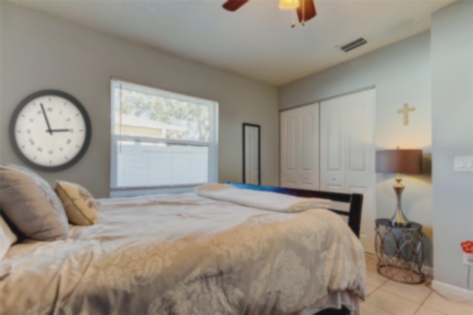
{"hour": 2, "minute": 57}
